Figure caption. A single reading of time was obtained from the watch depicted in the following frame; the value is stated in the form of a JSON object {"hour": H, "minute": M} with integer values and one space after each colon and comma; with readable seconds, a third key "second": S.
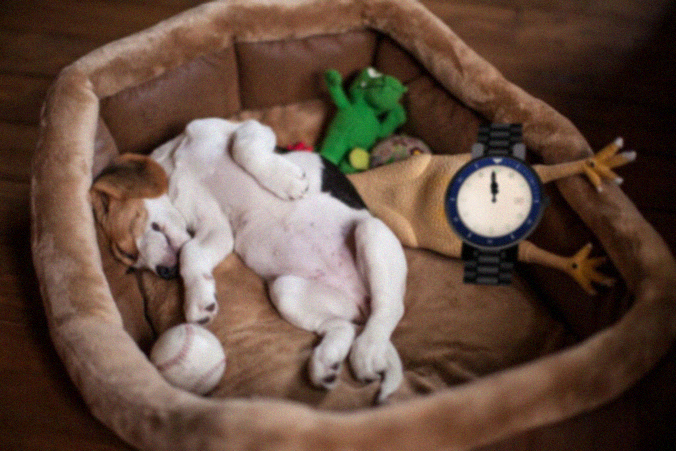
{"hour": 11, "minute": 59}
